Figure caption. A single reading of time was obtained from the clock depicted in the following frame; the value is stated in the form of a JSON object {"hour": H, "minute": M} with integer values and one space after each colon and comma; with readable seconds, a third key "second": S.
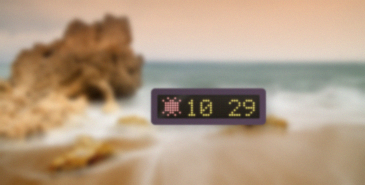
{"hour": 10, "minute": 29}
